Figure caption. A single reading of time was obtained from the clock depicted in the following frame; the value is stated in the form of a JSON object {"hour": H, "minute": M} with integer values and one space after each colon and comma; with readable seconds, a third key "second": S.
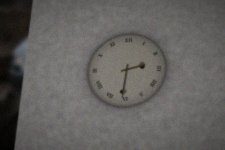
{"hour": 2, "minute": 31}
